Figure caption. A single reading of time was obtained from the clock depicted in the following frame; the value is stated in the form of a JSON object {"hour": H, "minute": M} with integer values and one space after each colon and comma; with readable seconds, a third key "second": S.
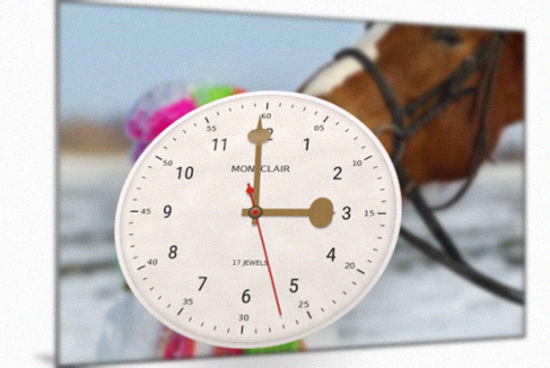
{"hour": 2, "minute": 59, "second": 27}
